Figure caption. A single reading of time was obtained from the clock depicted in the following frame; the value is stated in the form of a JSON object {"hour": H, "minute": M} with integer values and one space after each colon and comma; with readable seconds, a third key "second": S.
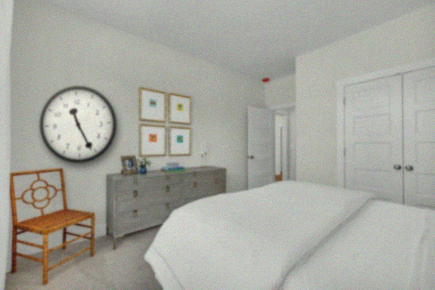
{"hour": 11, "minute": 26}
